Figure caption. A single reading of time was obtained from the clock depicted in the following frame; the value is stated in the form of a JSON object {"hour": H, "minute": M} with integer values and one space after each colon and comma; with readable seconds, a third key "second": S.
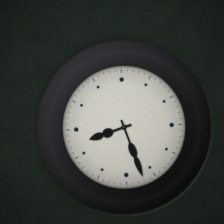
{"hour": 8, "minute": 27}
